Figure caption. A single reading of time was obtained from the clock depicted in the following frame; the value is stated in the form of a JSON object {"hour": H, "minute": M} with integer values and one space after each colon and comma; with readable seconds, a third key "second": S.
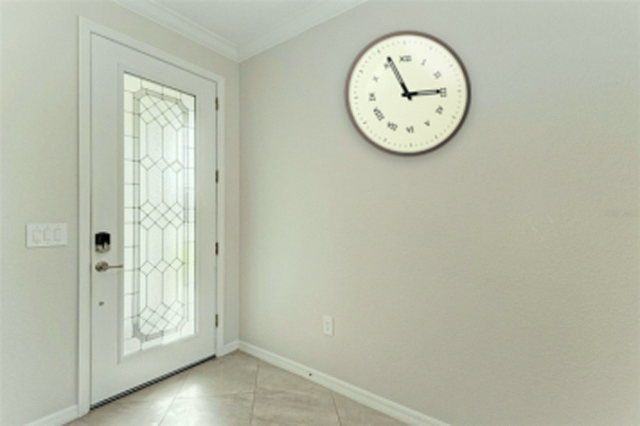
{"hour": 2, "minute": 56}
